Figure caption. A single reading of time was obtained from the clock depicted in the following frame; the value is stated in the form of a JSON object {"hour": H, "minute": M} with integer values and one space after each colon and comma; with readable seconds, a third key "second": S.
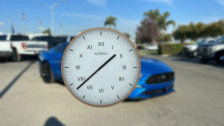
{"hour": 1, "minute": 38}
